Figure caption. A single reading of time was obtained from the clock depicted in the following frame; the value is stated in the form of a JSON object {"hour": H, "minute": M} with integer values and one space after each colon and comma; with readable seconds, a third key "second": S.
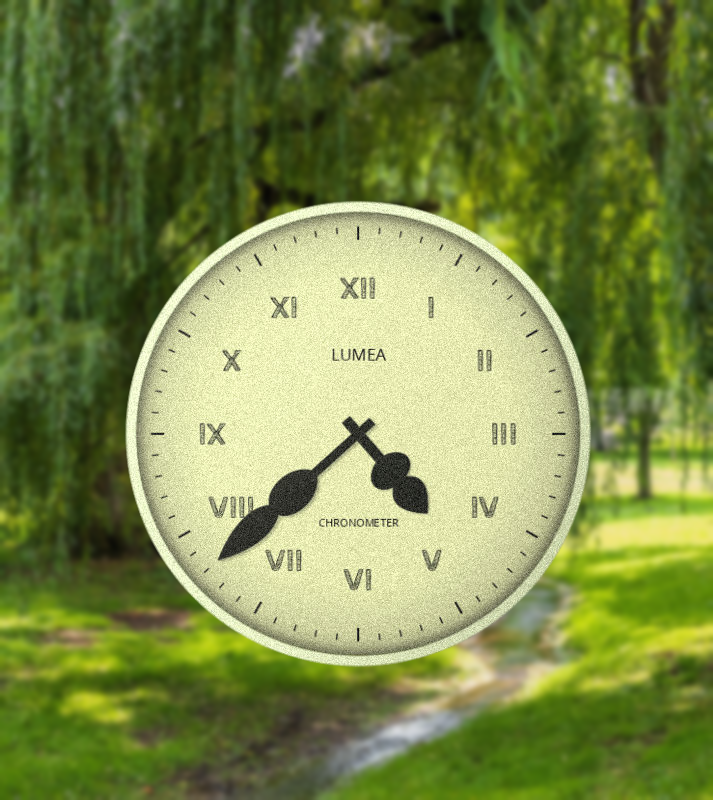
{"hour": 4, "minute": 38}
